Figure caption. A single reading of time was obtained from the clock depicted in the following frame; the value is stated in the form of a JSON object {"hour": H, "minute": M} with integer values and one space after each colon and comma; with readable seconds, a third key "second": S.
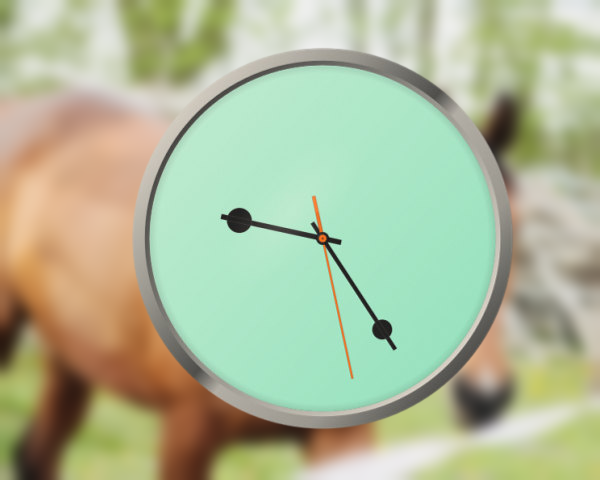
{"hour": 9, "minute": 24, "second": 28}
